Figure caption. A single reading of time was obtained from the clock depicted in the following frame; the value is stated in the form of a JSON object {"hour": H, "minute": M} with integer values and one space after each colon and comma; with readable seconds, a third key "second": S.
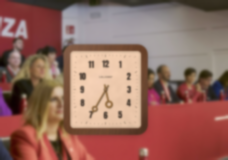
{"hour": 5, "minute": 35}
